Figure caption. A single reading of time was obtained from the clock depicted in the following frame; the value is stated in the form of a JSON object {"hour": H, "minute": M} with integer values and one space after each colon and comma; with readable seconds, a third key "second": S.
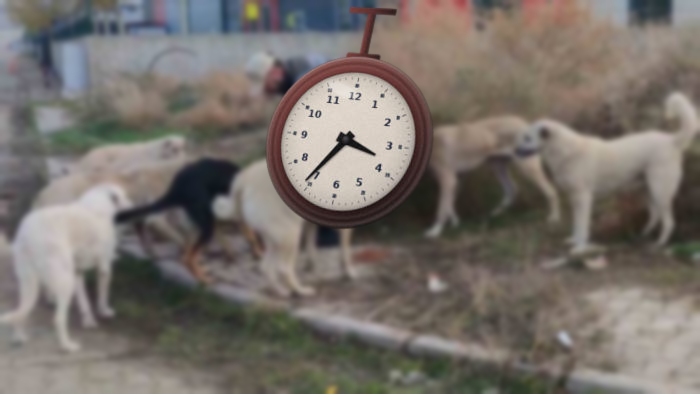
{"hour": 3, "minute": 36}
